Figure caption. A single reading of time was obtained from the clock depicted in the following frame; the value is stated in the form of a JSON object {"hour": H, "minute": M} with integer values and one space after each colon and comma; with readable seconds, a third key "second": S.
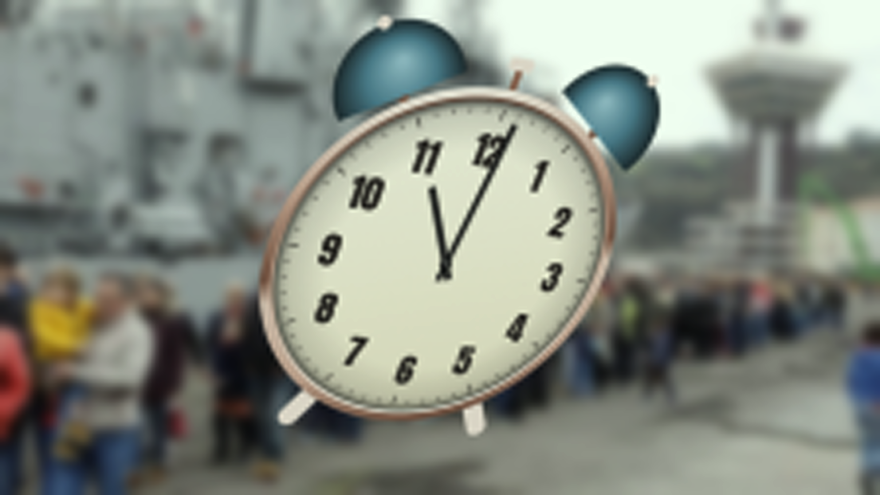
{"hour": 11, "minute": 1}
